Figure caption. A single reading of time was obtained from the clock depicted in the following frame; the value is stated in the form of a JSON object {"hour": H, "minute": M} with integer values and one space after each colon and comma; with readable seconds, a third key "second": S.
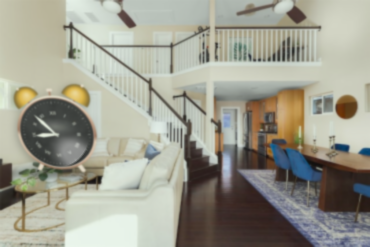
{"hour": 8, "minute": 53}
